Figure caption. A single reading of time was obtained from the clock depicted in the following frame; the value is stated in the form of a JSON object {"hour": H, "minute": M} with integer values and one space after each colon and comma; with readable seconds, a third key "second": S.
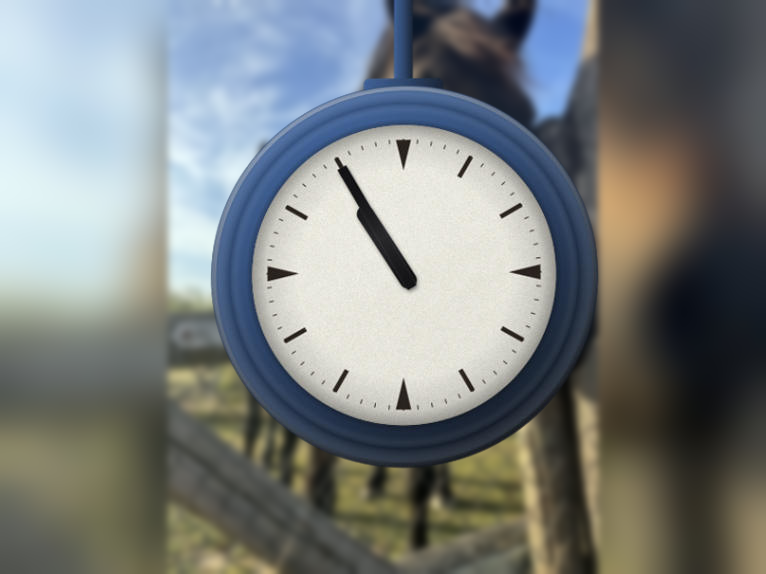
{"hour": 10, "minute": 55}
